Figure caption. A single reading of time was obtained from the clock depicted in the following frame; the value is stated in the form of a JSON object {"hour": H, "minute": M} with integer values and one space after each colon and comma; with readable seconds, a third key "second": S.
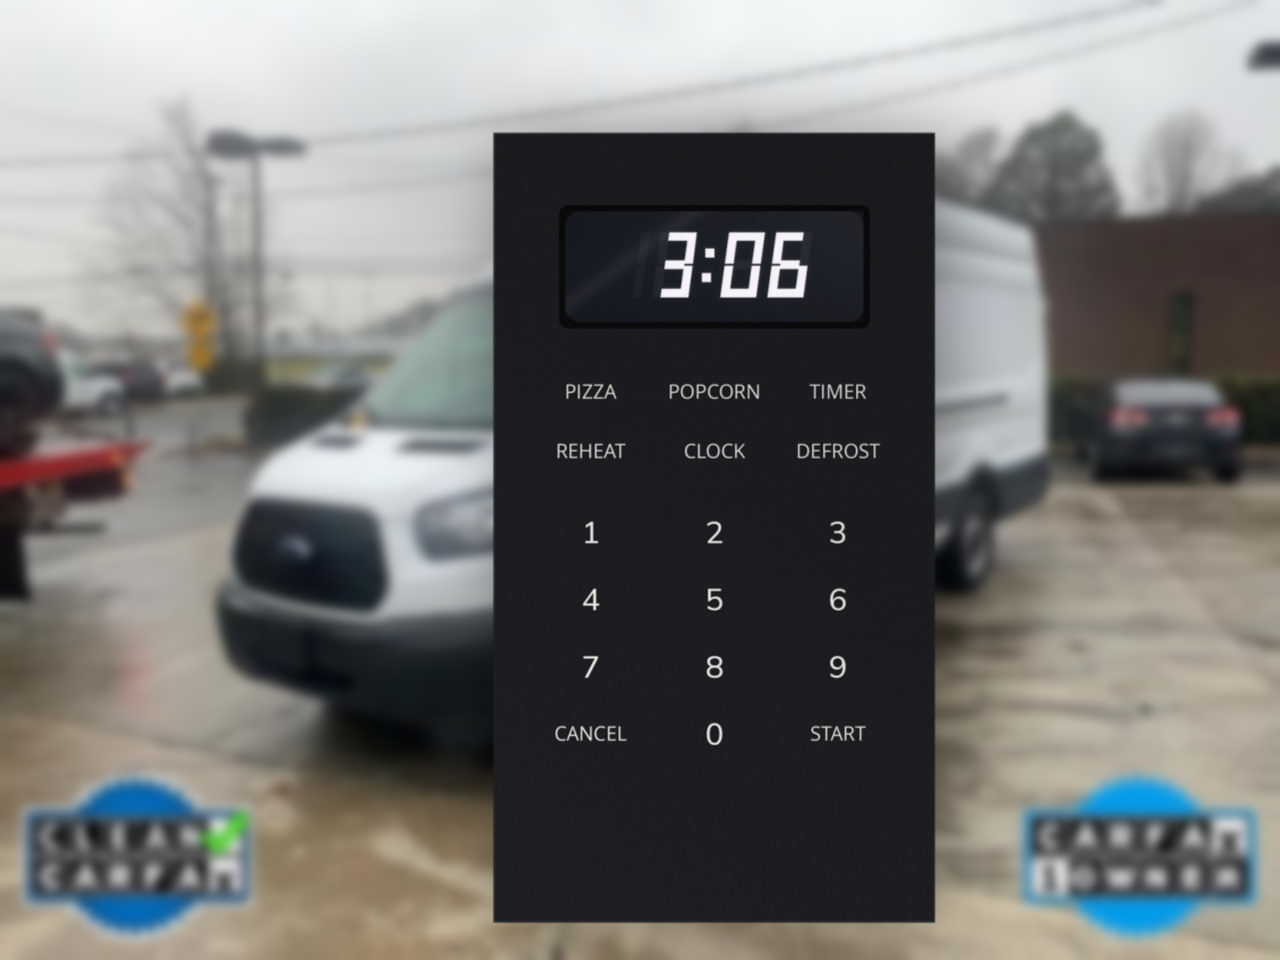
{"hour": 3, "minute": 6}
